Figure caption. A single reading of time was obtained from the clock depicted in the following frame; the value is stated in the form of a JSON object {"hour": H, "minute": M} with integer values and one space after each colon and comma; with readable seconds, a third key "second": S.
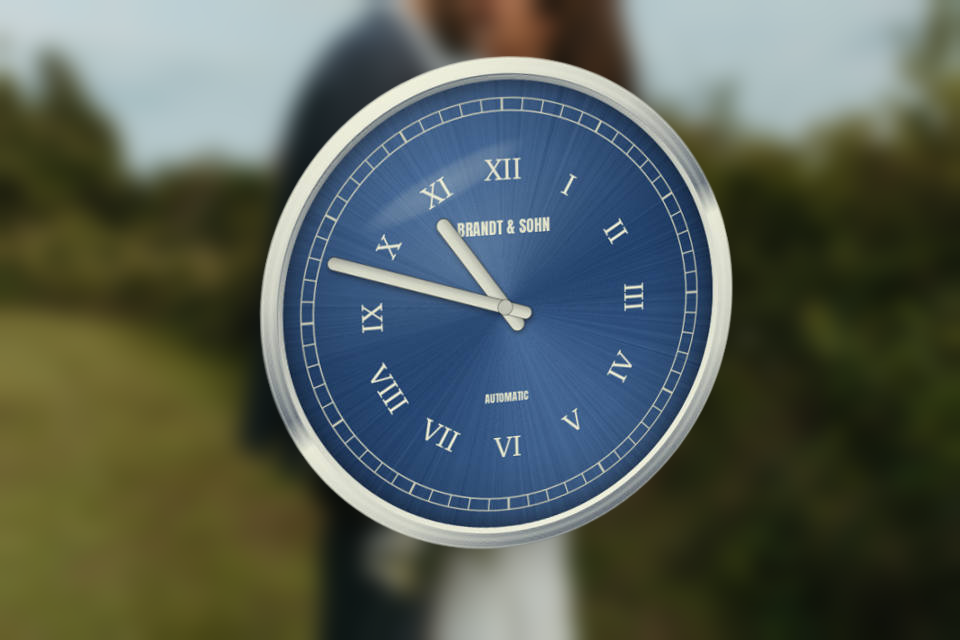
{"hour": 10, "minute": 48}
